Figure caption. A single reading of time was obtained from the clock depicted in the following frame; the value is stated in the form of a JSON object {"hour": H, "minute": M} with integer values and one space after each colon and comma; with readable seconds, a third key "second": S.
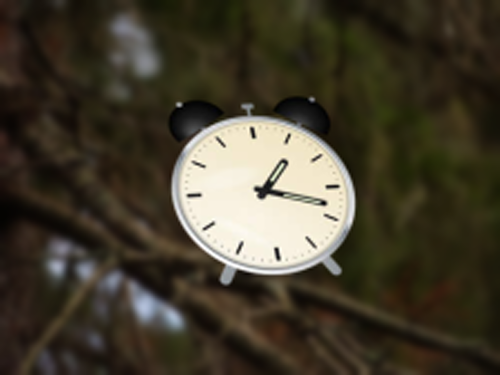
{"hour": 1, "minute": 18}
